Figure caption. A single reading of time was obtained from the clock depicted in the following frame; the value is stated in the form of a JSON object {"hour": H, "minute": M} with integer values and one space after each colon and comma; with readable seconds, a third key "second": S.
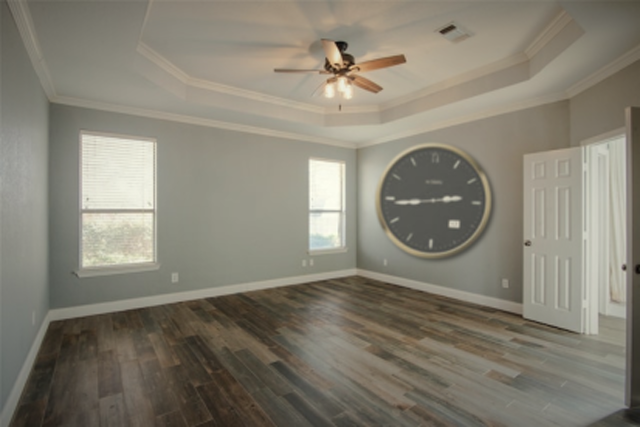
{"hour": 2, "minute": 44}
